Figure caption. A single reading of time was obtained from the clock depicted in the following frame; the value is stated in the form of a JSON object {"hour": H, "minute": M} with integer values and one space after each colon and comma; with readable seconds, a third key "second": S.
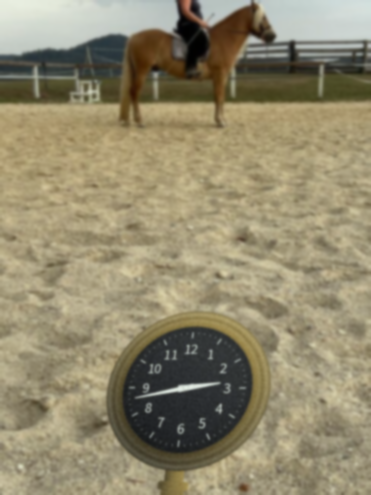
{"hour": 2, "minute": 43}
